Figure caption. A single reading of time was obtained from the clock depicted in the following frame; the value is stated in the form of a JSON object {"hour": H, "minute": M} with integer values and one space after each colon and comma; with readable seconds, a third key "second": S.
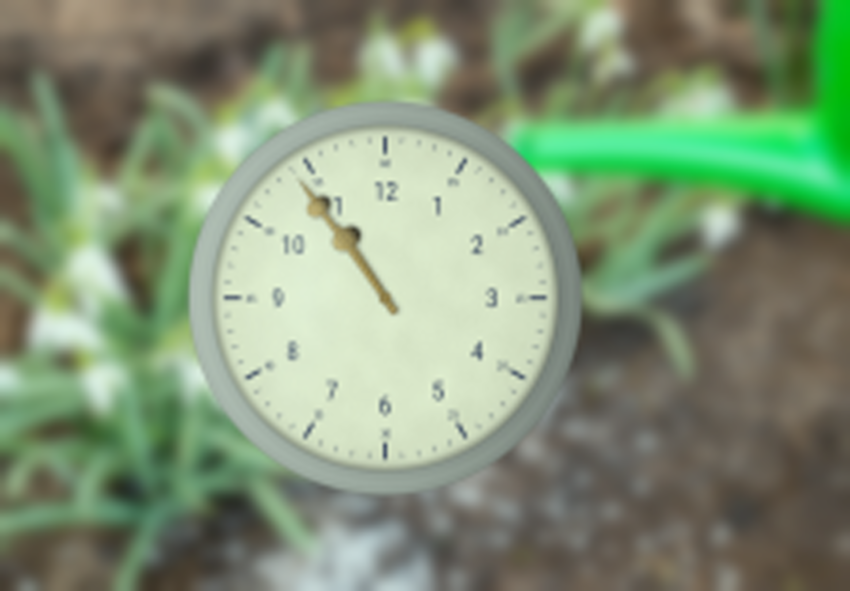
{"hour": 10, "minute": 54}
